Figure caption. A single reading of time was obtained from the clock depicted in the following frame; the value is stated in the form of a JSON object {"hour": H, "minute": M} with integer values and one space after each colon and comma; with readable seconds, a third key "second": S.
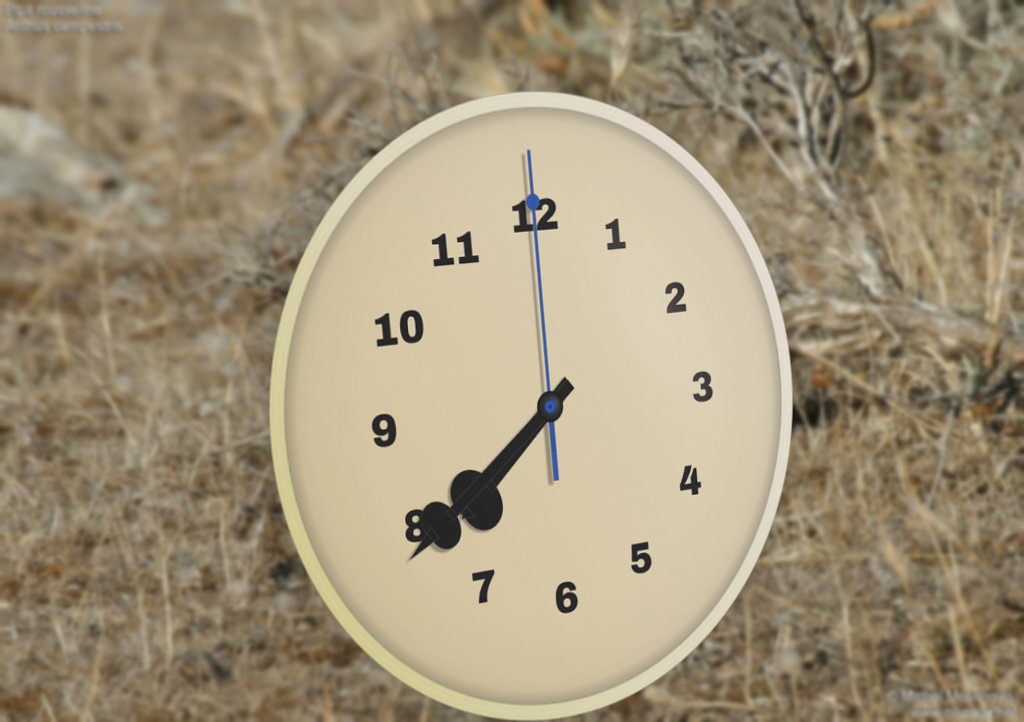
{"hour": 7, "minute": 39, "second": 0}
